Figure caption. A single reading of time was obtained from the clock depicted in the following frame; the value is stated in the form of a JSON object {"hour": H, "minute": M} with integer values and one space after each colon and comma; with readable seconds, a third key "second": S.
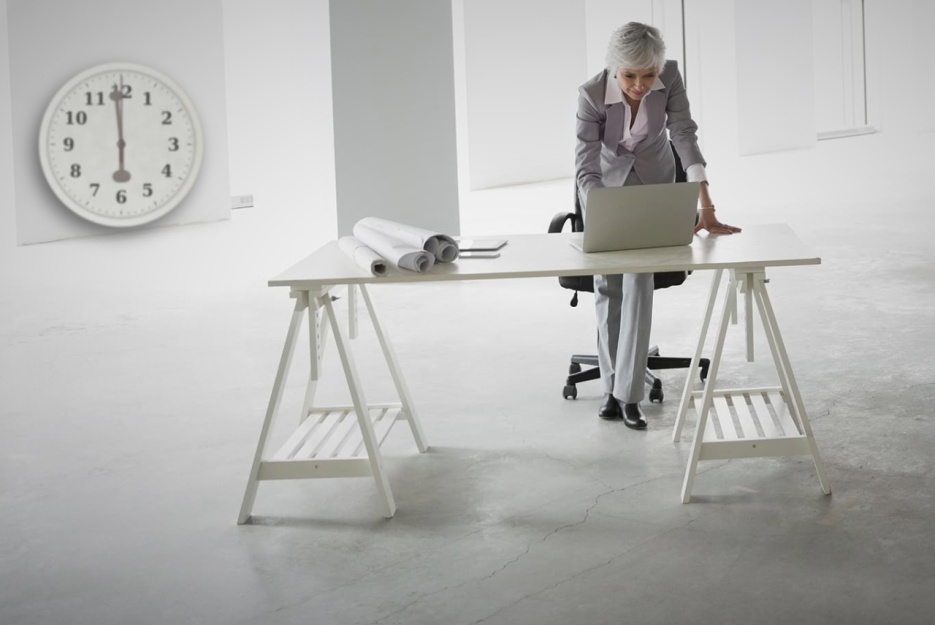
{"hour": 5, "minute": 59, "second": 0}
